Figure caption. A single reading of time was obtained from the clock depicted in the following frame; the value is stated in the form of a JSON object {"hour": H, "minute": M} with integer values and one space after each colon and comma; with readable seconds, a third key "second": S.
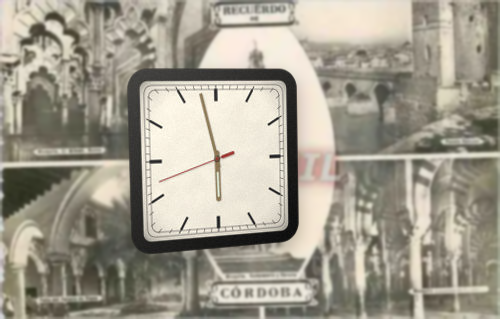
{"hour": 5, "minute": 57, "second": 42}
